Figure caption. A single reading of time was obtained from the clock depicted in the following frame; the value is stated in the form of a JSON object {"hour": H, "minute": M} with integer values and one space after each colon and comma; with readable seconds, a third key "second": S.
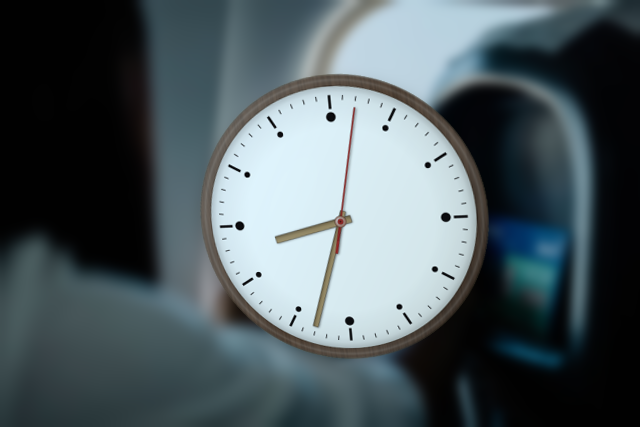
{"hour": 8, "minute": 33, "second": 2}
